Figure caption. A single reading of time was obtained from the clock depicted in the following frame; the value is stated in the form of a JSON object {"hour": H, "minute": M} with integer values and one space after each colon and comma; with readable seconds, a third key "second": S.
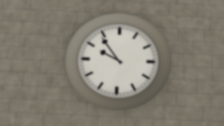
{"hour": 9, "minute": 54}
